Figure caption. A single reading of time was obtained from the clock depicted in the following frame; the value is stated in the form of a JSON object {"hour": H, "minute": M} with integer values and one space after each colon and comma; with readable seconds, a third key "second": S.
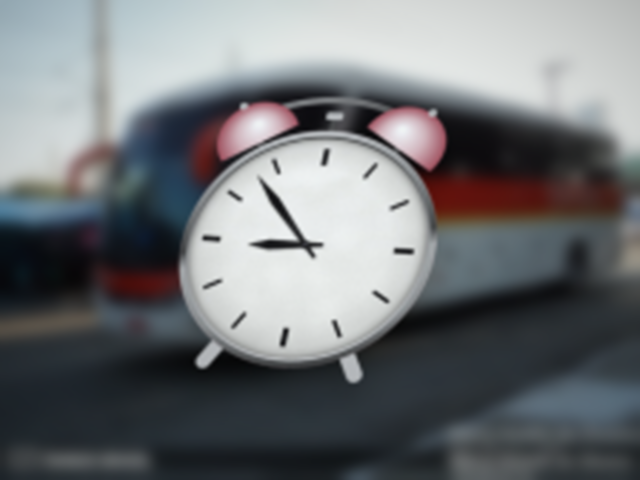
{"hour": 8, "minute": 53}
